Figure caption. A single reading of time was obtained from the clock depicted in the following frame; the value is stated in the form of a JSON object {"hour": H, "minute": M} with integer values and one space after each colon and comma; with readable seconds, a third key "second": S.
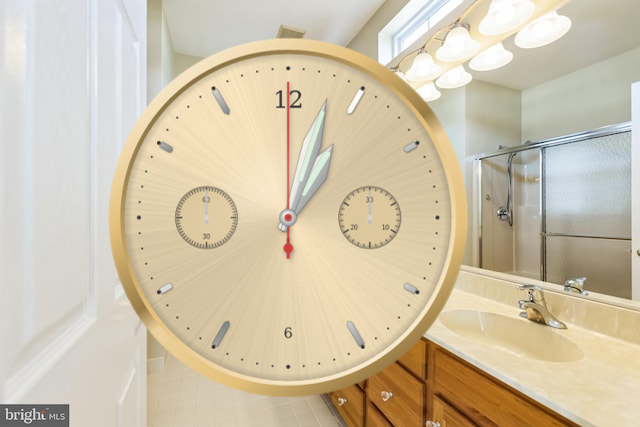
{"hour": 1, "minute": 3}
